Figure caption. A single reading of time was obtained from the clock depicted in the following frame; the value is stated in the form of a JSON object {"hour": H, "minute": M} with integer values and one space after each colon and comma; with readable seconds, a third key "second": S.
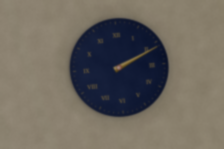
{"hour": 2, "minute": 11}
